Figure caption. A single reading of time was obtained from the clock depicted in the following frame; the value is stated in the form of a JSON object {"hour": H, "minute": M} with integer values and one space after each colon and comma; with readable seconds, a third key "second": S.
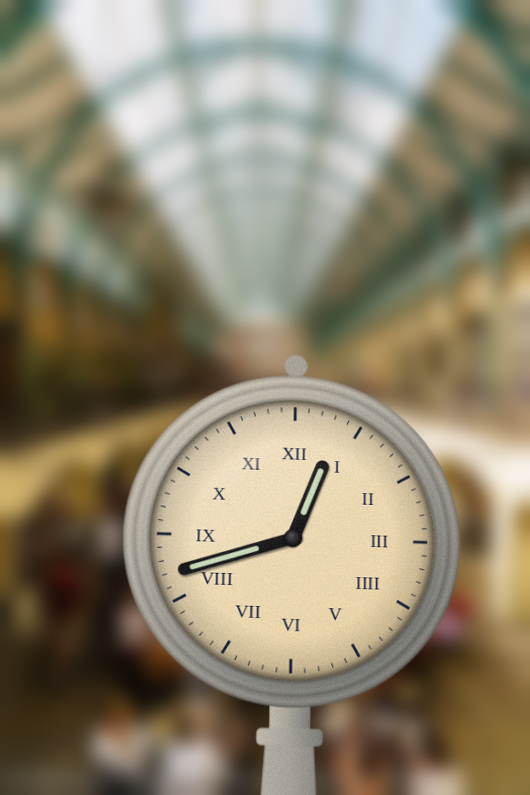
{"hour": 12, "minute": 42}
